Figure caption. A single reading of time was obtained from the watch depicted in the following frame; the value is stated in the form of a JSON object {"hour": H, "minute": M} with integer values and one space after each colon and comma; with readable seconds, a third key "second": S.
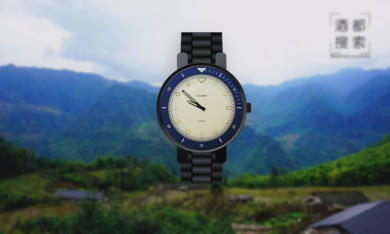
{"hour": 9, "minute": 52}
